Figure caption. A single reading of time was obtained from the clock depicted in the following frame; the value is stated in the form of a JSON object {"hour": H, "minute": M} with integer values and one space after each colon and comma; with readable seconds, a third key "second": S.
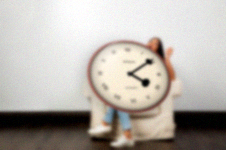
{"hour": 4, "minute": 9}
